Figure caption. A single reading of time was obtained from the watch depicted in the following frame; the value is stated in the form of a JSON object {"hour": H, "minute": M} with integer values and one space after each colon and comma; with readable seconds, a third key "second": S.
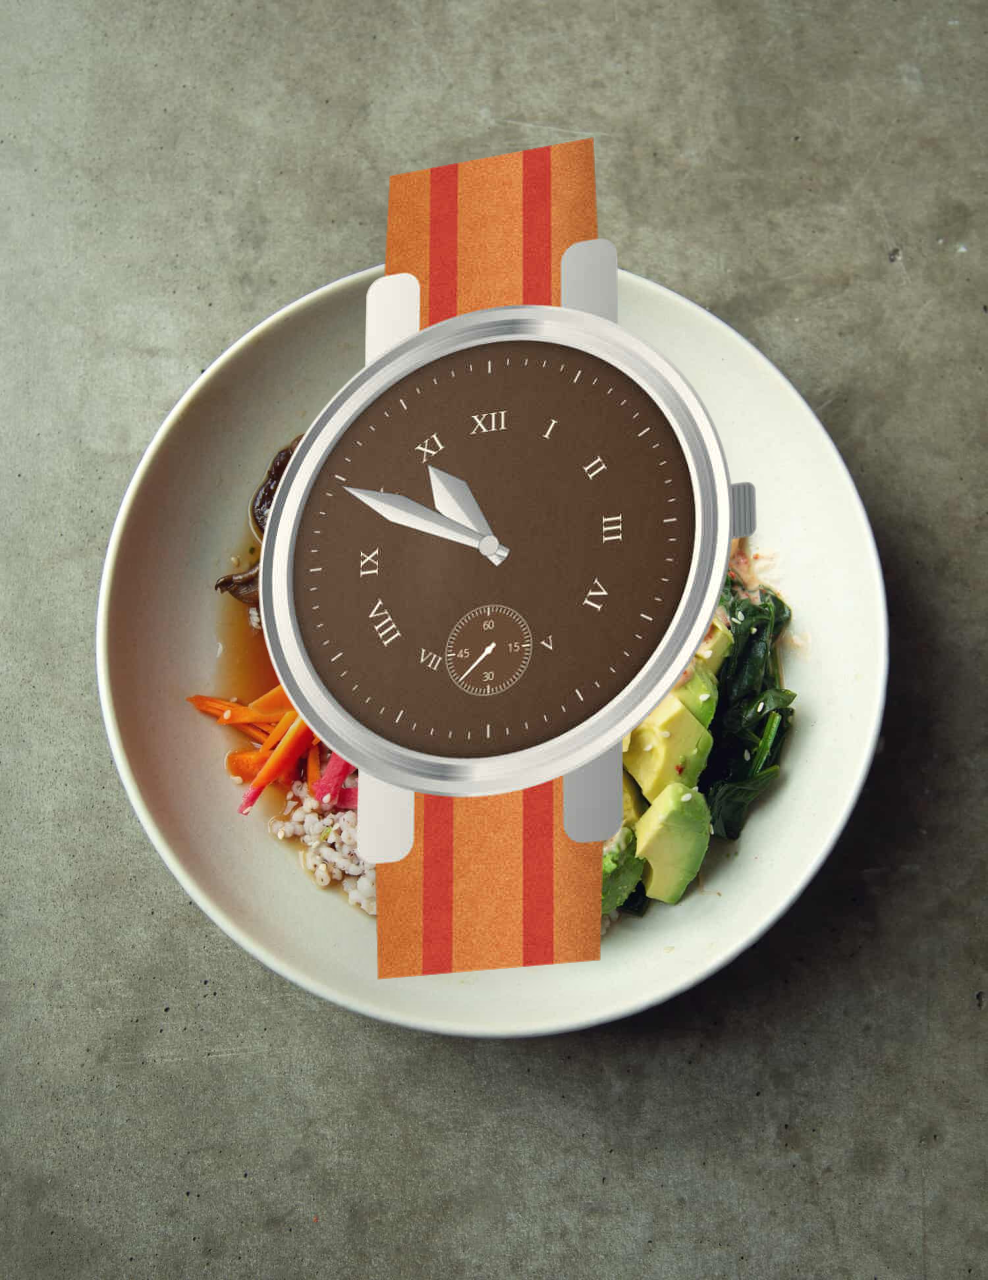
{"hour": 10, "minute": 49, "second": 38}
